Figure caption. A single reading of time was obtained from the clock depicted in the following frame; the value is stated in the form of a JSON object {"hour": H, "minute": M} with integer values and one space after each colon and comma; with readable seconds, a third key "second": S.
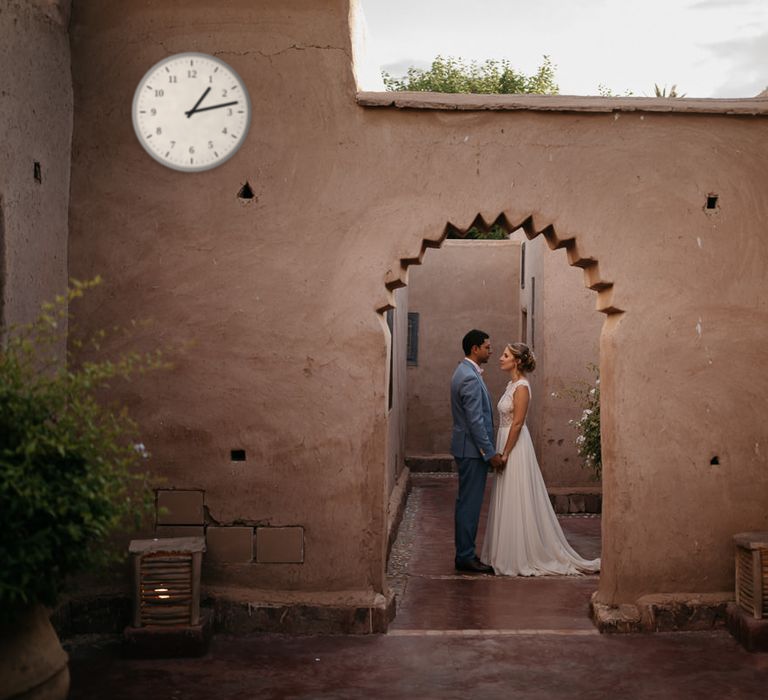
{"hour": 1, "minute": 13}
